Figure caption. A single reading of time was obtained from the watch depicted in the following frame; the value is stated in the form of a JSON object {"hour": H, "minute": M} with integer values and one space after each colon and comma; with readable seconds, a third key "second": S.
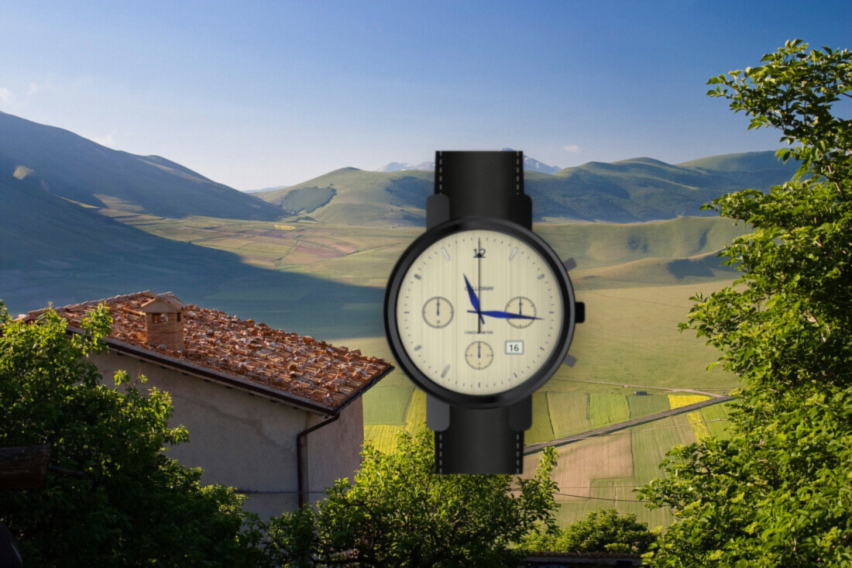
{"hour": 11, "minute": 16}
